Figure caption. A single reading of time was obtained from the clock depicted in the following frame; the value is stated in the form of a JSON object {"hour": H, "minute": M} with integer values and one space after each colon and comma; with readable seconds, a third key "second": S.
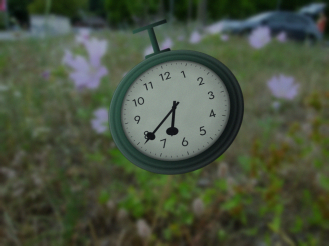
{"hour": 6, "minute": 39}
